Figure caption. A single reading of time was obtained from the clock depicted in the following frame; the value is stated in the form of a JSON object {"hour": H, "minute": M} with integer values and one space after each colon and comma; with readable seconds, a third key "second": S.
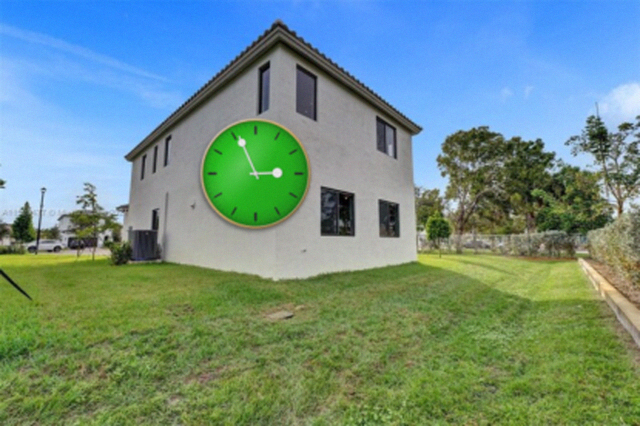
{"hour": 2, "minute": 56}
